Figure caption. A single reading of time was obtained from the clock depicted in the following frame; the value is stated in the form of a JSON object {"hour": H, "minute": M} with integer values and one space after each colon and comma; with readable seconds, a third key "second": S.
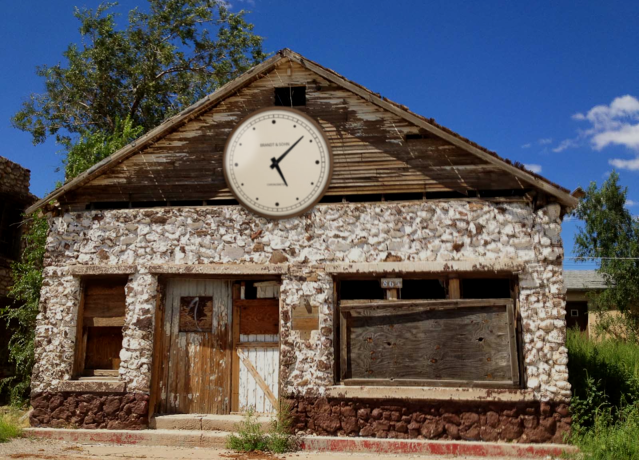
{"hour": 5, "minute": 8}
